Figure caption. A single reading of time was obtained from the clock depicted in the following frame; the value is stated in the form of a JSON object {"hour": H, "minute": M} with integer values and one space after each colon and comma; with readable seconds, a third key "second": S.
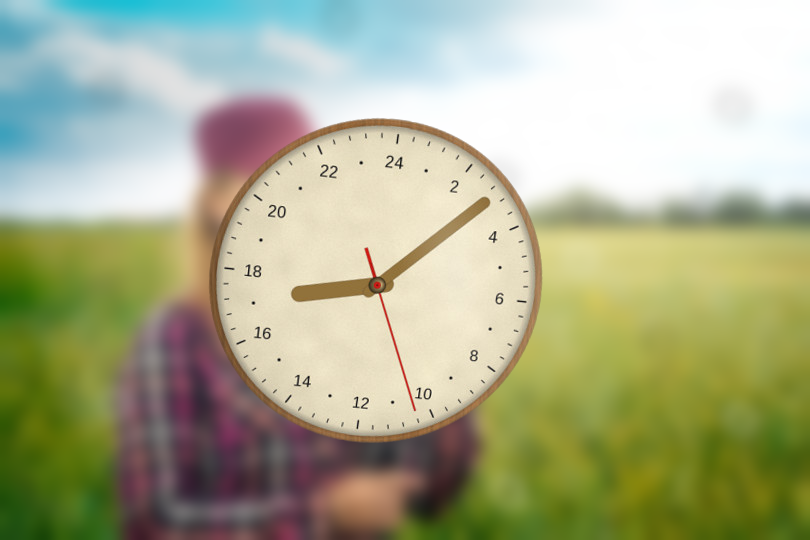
{"hour": 17, "minute": 7, "second": 26}
